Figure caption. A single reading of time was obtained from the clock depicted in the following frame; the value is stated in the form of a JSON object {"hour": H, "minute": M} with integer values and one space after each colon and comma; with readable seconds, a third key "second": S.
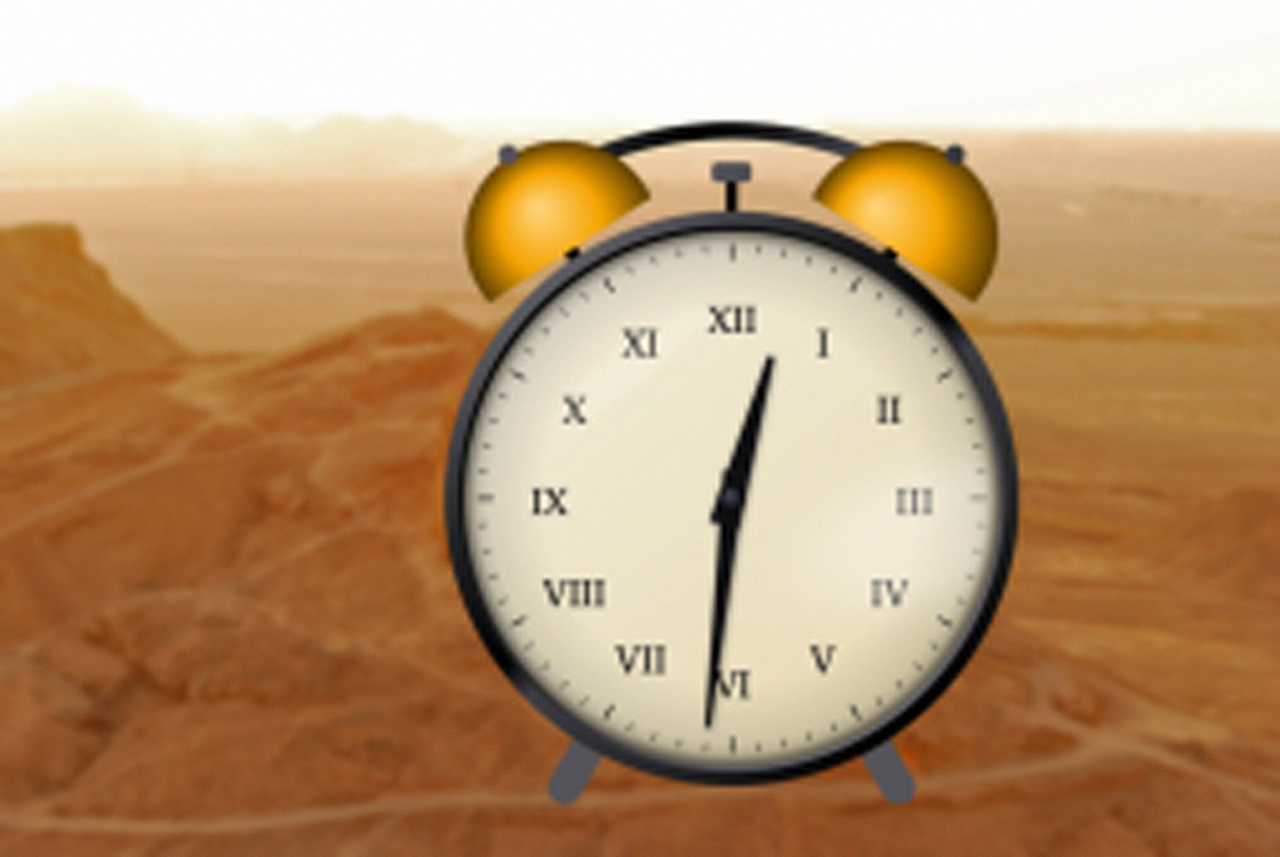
{"hour": 12, "minute": 31}
